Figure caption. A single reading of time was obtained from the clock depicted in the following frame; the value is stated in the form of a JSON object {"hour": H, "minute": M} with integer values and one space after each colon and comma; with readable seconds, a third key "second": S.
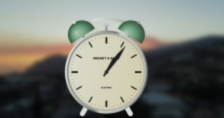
{"hour": 1, "minute": 6}
